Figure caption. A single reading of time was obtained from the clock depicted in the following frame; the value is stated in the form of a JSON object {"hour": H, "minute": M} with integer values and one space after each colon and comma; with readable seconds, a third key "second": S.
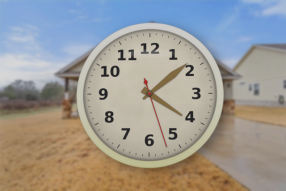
{"hour": 4, "minute": 8, "second": 27}
